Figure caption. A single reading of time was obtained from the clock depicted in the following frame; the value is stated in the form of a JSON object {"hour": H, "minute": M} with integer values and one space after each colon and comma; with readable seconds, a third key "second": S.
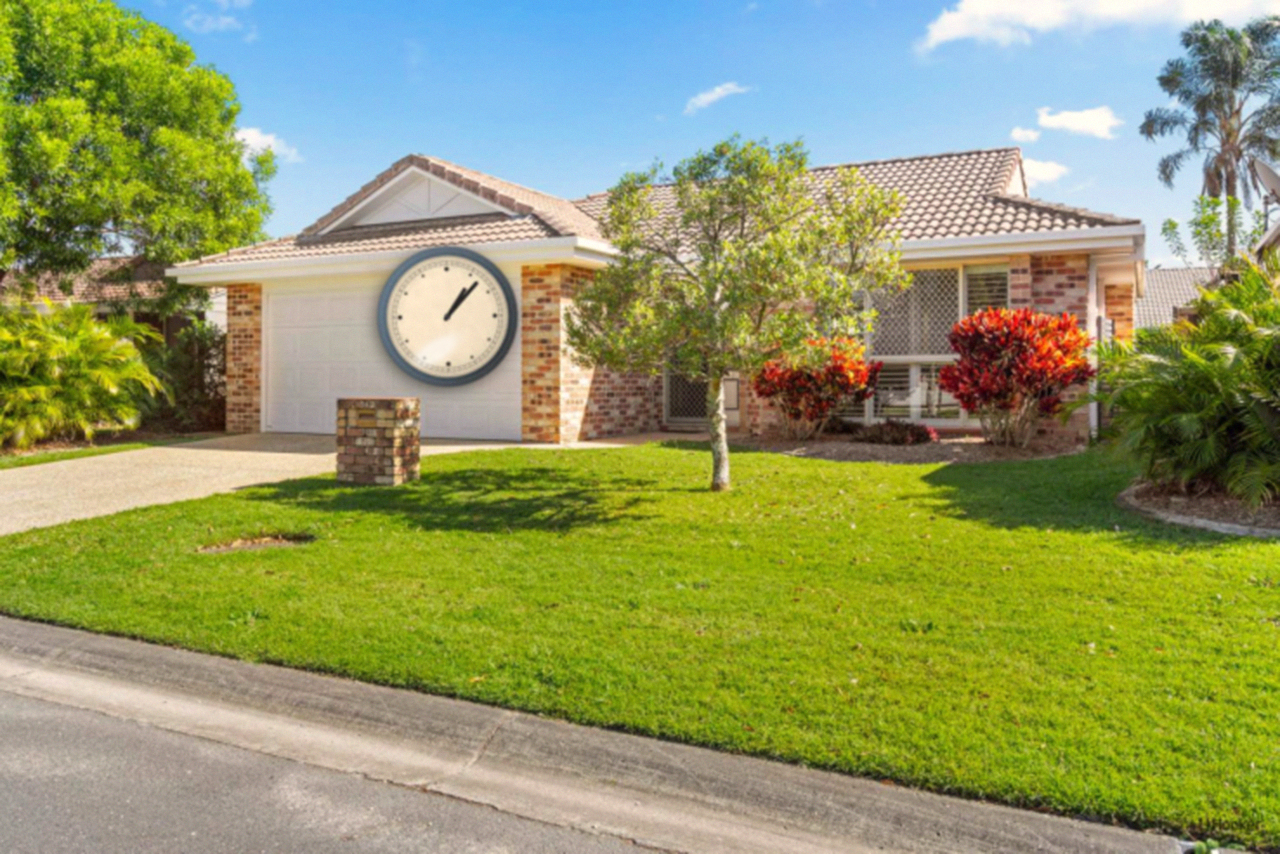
{"hour": 1, "minute": 7}
